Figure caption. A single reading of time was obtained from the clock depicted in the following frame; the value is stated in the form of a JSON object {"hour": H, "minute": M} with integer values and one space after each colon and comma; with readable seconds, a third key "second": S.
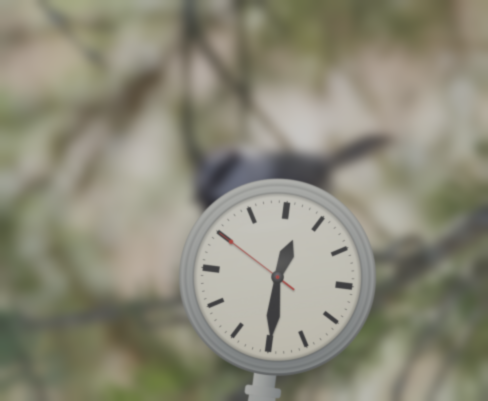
{"hour": 12, "minute": 29, "second": 50}
